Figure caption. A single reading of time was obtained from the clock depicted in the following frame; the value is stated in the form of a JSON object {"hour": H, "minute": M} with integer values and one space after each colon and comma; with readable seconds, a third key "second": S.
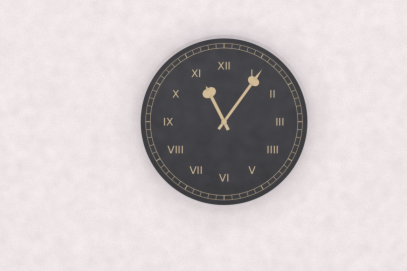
{"hour": 11, "minute": 6}
